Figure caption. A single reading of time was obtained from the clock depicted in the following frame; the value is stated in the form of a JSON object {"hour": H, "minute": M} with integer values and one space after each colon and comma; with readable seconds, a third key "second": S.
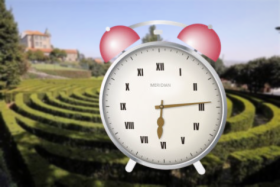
{"hour": 6, "minute": 14}
